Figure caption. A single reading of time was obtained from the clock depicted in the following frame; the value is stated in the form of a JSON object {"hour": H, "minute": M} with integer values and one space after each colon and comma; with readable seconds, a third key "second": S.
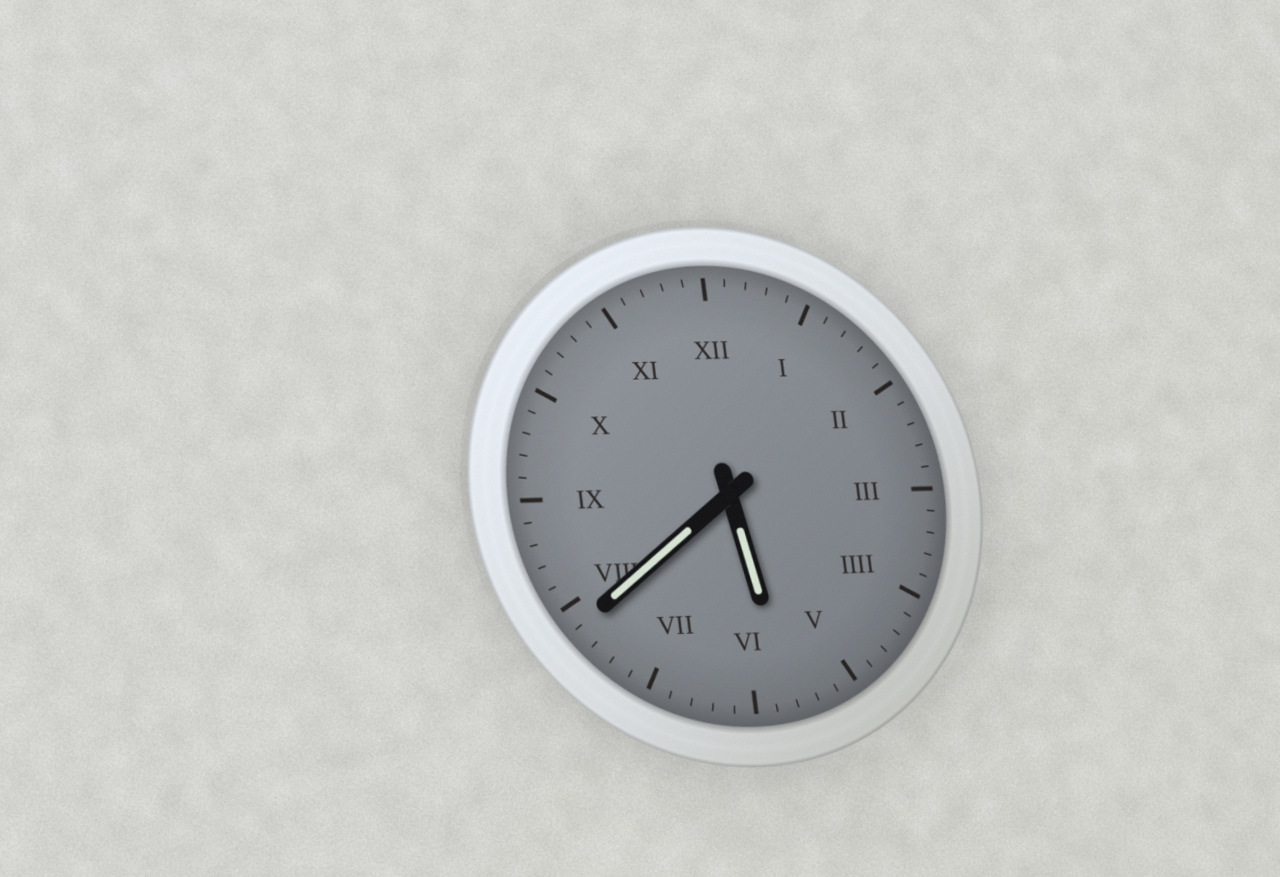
{"hour": 5, "minute": 39}
